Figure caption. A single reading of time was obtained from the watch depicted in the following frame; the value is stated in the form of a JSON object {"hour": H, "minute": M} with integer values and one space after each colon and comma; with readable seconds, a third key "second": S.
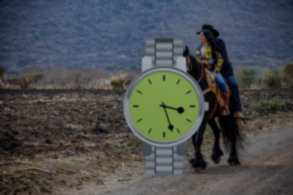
{"hour": 3, "minute": 27}
